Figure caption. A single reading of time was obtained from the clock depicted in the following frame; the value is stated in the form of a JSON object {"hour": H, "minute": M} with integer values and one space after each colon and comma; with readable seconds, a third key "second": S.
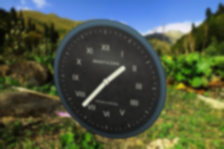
{"hour": 1, "minute": 37}
